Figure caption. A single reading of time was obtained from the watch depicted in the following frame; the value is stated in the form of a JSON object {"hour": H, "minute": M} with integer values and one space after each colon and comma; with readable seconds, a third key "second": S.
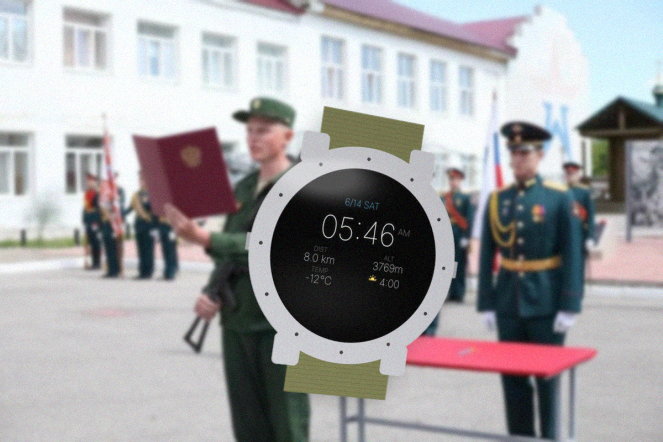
{"hour": 5, "minute": 46}
